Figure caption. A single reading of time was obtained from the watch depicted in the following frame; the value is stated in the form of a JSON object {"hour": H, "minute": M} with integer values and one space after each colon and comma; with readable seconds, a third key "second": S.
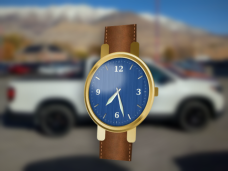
{"hour": 7, "minute": 27}
